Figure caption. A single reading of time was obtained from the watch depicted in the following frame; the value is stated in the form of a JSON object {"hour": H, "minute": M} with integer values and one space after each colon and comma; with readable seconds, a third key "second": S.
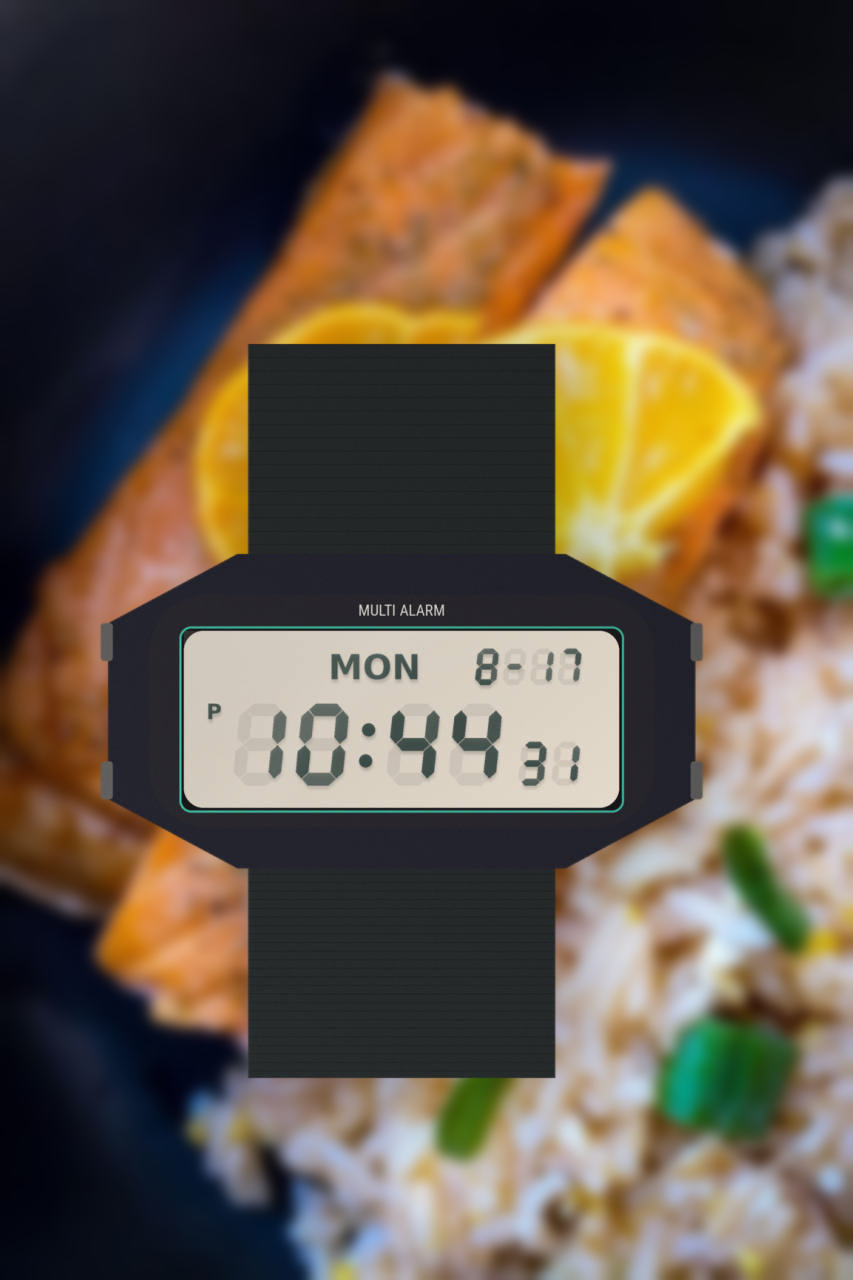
{"hour": 10, "minute": 44, "second": 31}
